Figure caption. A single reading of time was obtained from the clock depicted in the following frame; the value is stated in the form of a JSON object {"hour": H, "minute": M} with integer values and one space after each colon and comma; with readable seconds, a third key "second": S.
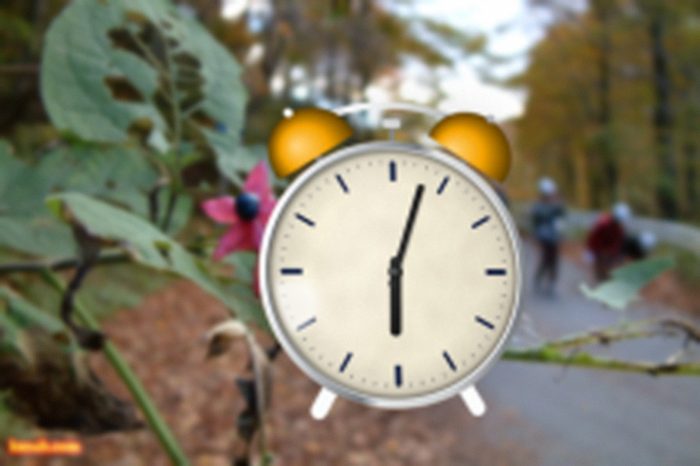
{"hour": 6, "minute": 3}
